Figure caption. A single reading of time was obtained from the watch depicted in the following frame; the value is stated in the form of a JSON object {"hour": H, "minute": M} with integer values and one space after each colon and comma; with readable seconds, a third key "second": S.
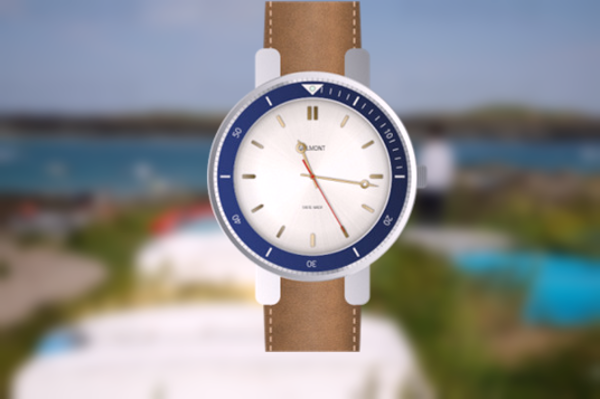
{"hour": 11, "minute": 16, "second": 25}
